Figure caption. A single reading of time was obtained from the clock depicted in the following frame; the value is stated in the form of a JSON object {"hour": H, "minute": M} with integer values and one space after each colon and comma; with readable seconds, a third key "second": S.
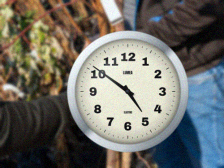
{"hour": 4, "minute": 51}
